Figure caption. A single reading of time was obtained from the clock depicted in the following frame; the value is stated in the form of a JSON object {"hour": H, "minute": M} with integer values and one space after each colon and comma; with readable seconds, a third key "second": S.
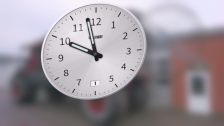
{"hour": 9, "minute": 58}
